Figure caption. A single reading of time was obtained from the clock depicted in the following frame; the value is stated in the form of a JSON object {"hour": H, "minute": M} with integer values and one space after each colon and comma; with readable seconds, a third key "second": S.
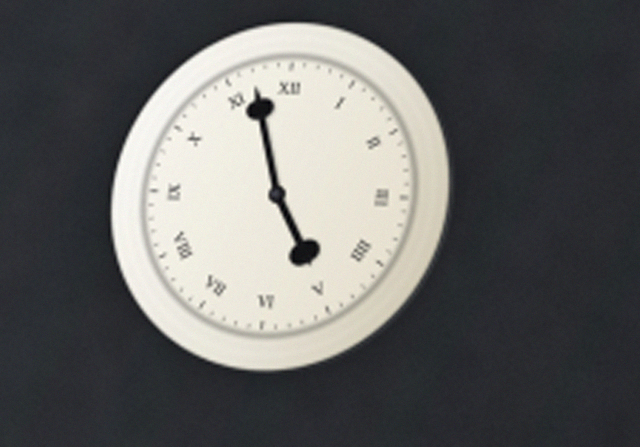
{"hour": 4, "minute": 57}
